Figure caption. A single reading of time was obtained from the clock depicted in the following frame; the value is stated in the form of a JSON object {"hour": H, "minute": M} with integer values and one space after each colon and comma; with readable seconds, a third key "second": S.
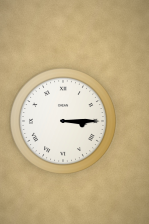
{"hour": 3, "minute": 15}
